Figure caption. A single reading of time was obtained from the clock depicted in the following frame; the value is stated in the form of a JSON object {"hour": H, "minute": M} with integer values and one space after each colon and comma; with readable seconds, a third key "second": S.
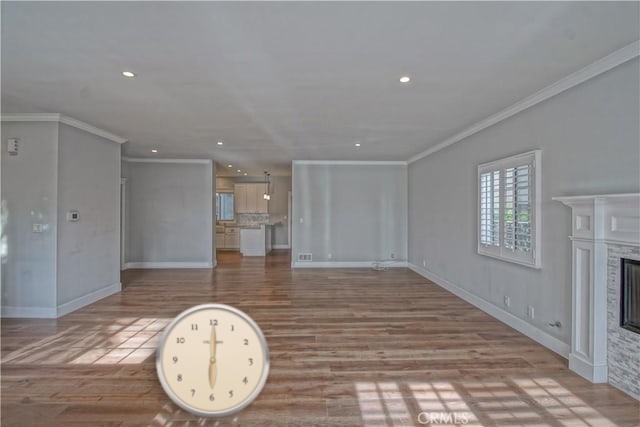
{"hour": 6, "minute": 0}
